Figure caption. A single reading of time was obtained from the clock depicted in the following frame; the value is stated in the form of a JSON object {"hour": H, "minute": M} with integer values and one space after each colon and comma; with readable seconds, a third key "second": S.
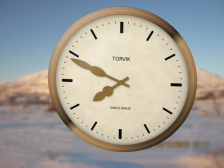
{"hour": 7, "minute": 49}
